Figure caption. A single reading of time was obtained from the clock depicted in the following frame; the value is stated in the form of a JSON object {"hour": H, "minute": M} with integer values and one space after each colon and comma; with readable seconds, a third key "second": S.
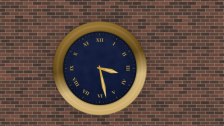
{"hour": 3, "minute": 28}
